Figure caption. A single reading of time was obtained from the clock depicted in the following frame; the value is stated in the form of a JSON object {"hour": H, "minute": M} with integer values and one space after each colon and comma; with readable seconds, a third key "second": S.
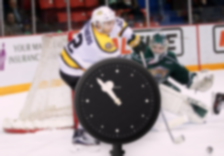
{"hour": 10, "minute": 53}
